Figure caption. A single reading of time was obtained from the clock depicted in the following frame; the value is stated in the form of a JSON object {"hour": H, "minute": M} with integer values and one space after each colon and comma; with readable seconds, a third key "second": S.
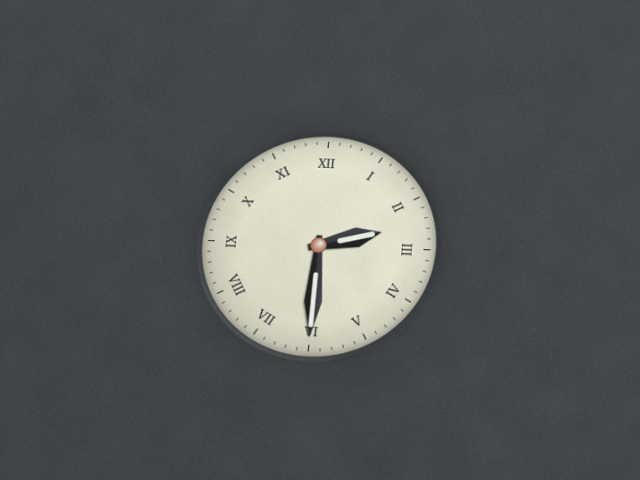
{"hour": 2, "minute": 30}
